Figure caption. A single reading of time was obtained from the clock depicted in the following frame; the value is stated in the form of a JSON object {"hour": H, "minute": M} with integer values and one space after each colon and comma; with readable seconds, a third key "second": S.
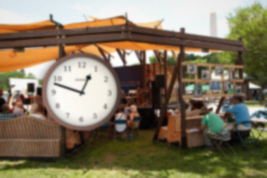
{"hour": 12, "minute": 48}
